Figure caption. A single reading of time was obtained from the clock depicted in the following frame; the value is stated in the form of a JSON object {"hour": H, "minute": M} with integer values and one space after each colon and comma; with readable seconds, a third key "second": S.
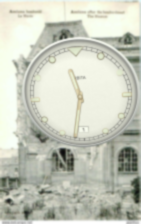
{"hour": 11, "minute": 32}
